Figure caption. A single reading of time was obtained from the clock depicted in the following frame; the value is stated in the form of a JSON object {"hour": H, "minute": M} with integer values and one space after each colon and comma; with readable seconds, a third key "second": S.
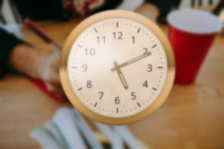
{"hour": 5, "minute": 11}
